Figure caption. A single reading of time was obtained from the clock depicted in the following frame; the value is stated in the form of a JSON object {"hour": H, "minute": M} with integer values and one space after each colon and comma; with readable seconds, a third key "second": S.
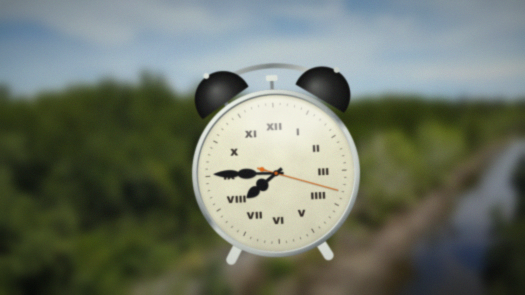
{"hour": 7, "minute": 45, "second": 18}
